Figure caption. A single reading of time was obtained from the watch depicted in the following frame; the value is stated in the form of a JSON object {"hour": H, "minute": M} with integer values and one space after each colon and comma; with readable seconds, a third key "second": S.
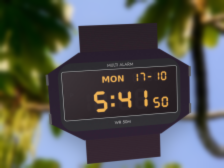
{"hour": 5, "minute": 41, "second": 50}
